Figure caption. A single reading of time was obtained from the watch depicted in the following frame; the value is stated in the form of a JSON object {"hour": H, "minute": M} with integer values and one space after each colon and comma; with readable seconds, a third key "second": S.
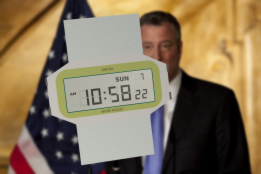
{"hour": 10, "minute": 58, "second": 22}
